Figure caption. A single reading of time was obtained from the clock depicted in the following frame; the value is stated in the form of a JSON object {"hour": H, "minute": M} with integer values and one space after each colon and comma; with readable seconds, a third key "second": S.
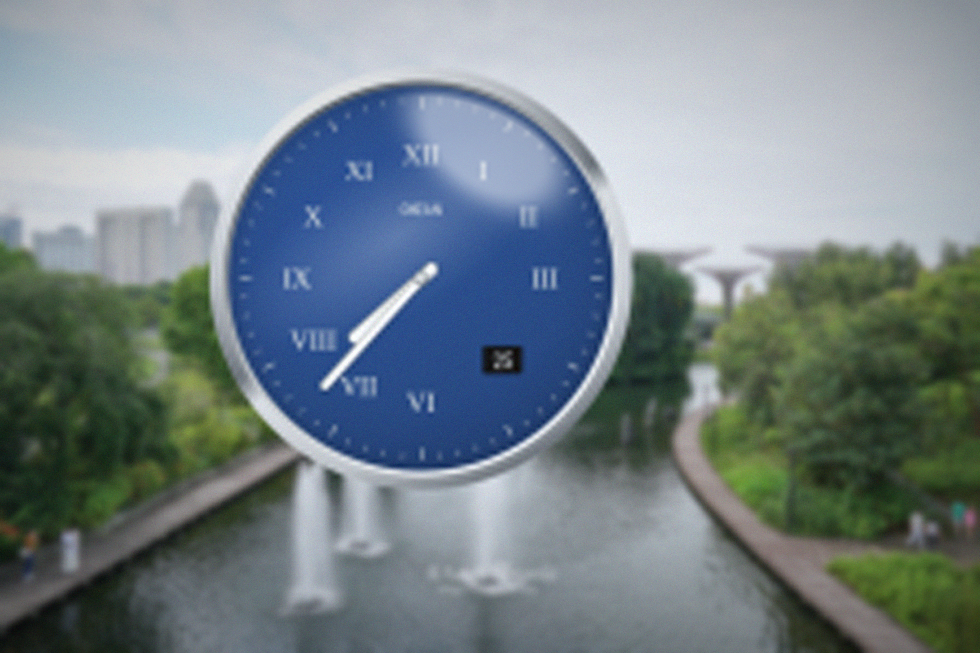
{"hour": 7, "minute": 37}
